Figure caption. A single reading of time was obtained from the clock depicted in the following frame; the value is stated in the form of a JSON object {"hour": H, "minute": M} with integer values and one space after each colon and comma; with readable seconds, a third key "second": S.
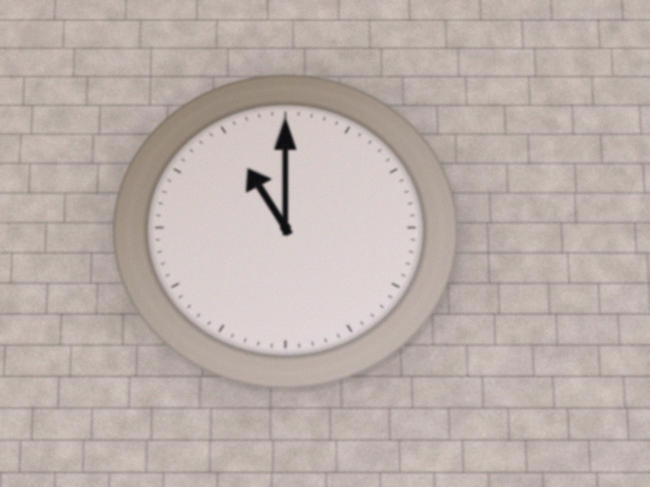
{"hour": 11, "minute": 0}
